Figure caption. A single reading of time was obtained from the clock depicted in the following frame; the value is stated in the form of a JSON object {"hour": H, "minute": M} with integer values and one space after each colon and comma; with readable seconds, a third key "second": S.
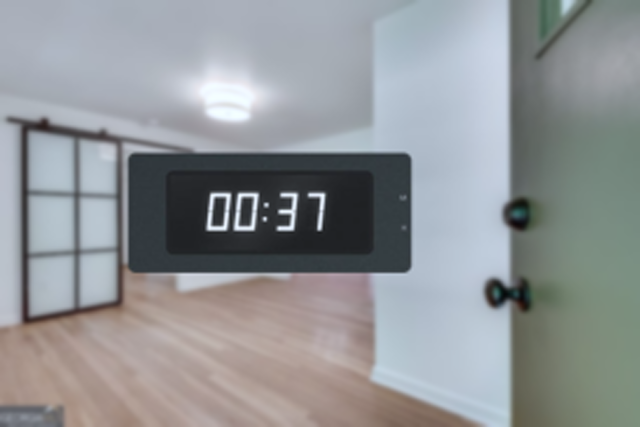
{"hour": 0, "minute": 37}
